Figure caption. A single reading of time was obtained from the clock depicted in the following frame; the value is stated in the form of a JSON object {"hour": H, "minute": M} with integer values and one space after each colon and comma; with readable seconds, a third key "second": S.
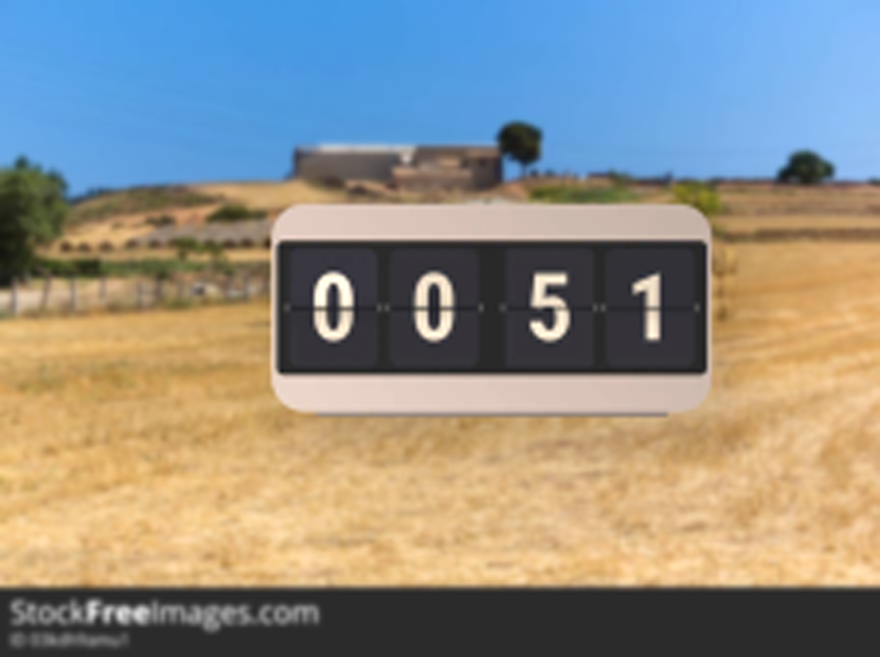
{"hour": 0, "minute": 51}
